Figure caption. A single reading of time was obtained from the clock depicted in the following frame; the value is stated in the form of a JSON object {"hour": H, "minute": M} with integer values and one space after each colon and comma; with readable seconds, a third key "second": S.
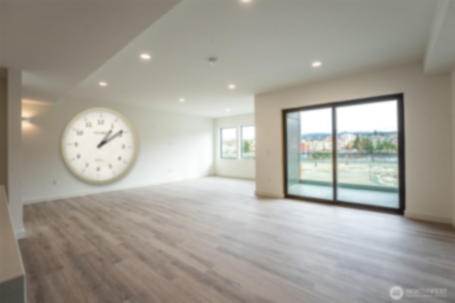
{"hour": 1, "minute": 9}
